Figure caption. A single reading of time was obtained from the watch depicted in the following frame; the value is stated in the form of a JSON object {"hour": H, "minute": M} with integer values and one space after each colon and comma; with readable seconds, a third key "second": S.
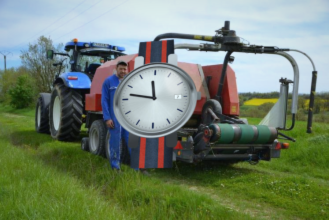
{"hour": 11, "minute": 47}
